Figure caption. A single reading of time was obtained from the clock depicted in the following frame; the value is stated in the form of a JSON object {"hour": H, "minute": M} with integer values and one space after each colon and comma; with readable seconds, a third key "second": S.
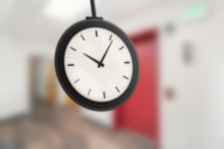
{"hour": 10, "minute": 6}
